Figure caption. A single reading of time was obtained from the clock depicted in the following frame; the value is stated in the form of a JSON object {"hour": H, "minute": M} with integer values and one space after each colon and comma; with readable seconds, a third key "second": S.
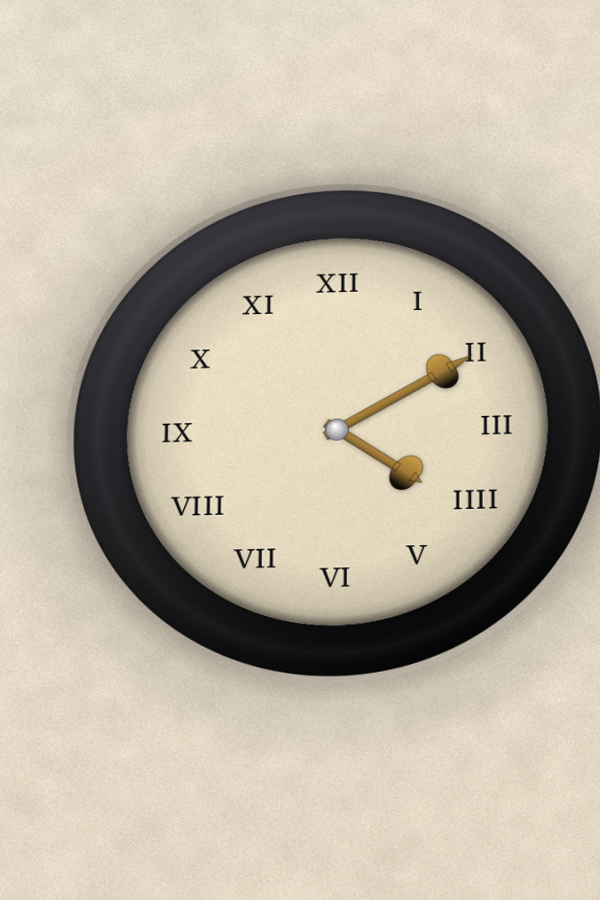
{"hour": 4, "minute": 10}
